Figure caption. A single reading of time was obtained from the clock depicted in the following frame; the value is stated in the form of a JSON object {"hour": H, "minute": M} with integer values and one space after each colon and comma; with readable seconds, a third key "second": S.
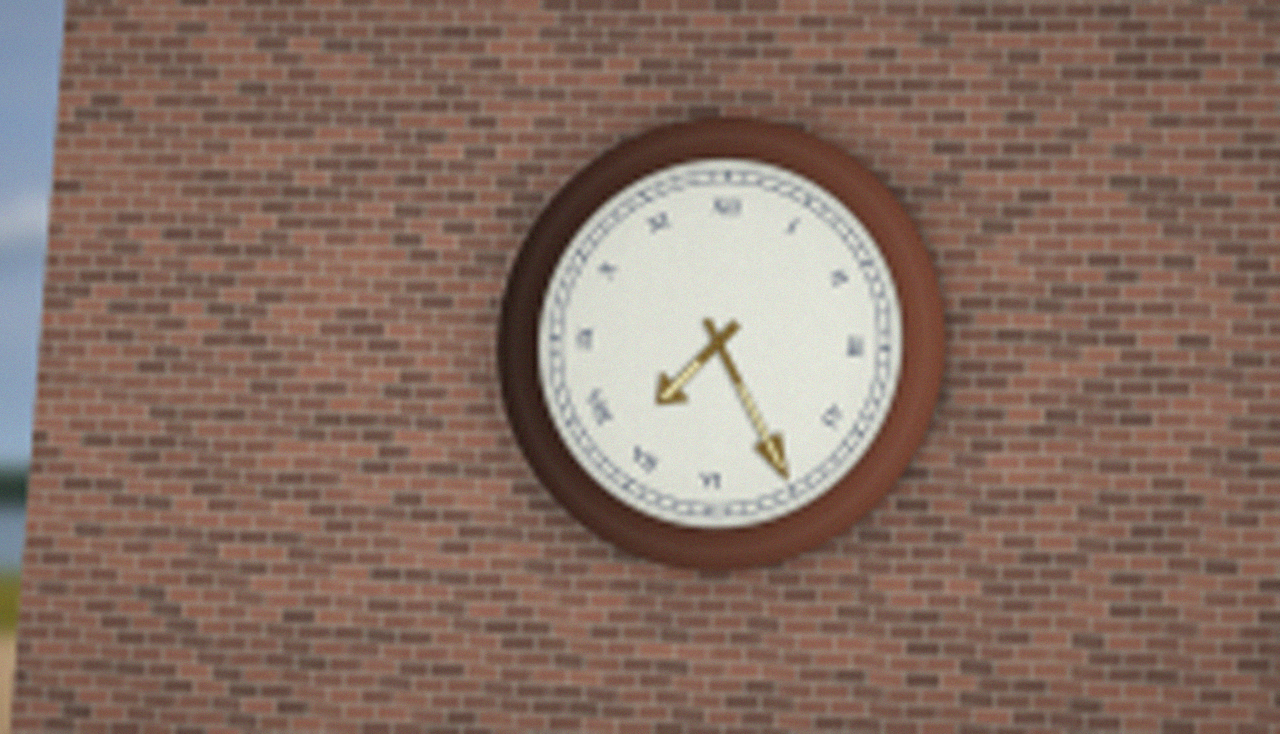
{"hour": 7, "minute": 25}
